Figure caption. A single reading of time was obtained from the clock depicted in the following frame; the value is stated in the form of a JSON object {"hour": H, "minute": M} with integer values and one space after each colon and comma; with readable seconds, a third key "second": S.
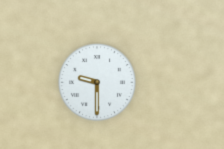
{"hour": 9, "minute": 30}
